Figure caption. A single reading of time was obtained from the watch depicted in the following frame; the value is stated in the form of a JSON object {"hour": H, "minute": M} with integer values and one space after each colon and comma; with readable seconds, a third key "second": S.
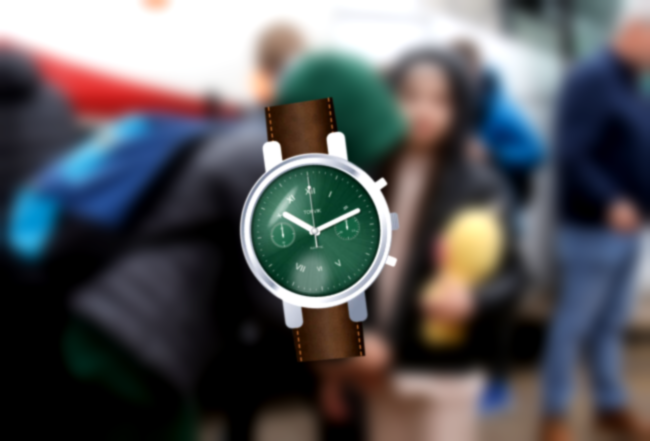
{"hour": 10, "minute": 12}
